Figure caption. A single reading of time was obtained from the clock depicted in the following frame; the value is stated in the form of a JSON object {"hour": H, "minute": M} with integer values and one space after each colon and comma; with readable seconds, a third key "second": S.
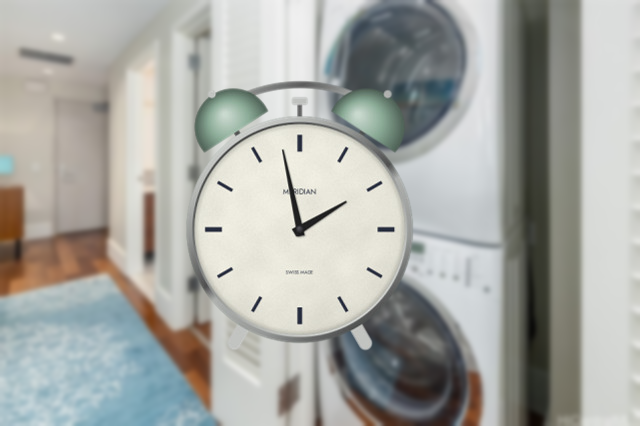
{"hour": 1, "minute": 58}
